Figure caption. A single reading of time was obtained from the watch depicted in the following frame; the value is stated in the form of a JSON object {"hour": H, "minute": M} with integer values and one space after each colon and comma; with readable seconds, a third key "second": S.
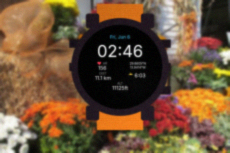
{"hour": 2, "minute": 46}
